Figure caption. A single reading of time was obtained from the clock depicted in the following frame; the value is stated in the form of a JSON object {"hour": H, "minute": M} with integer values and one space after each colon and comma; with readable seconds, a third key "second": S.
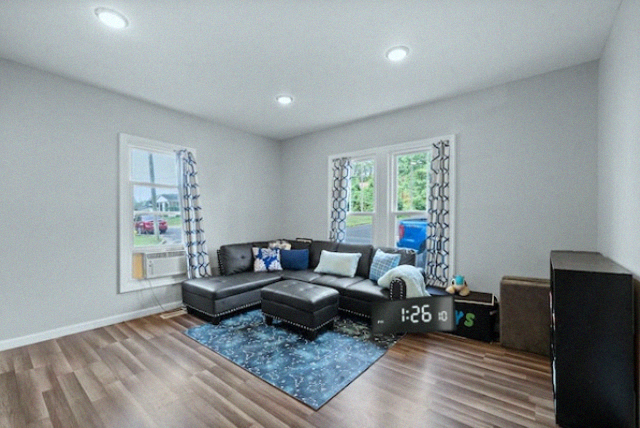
{"hour": 1, "minute": 26, "second": 10}
